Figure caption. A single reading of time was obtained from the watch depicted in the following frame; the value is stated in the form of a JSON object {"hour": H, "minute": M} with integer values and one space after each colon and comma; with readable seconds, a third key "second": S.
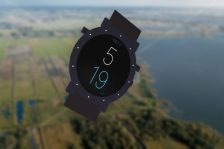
{"hour": 5, "minute": 19}
